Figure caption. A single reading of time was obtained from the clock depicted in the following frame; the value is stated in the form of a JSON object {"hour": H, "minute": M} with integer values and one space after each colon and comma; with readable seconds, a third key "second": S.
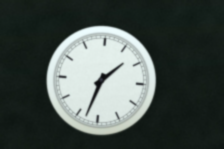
{"hour": 1, "minute": 33}
